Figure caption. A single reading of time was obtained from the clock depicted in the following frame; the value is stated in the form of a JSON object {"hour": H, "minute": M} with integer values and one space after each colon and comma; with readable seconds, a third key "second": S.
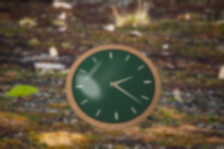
{"hour": 2, "minute": 22}
